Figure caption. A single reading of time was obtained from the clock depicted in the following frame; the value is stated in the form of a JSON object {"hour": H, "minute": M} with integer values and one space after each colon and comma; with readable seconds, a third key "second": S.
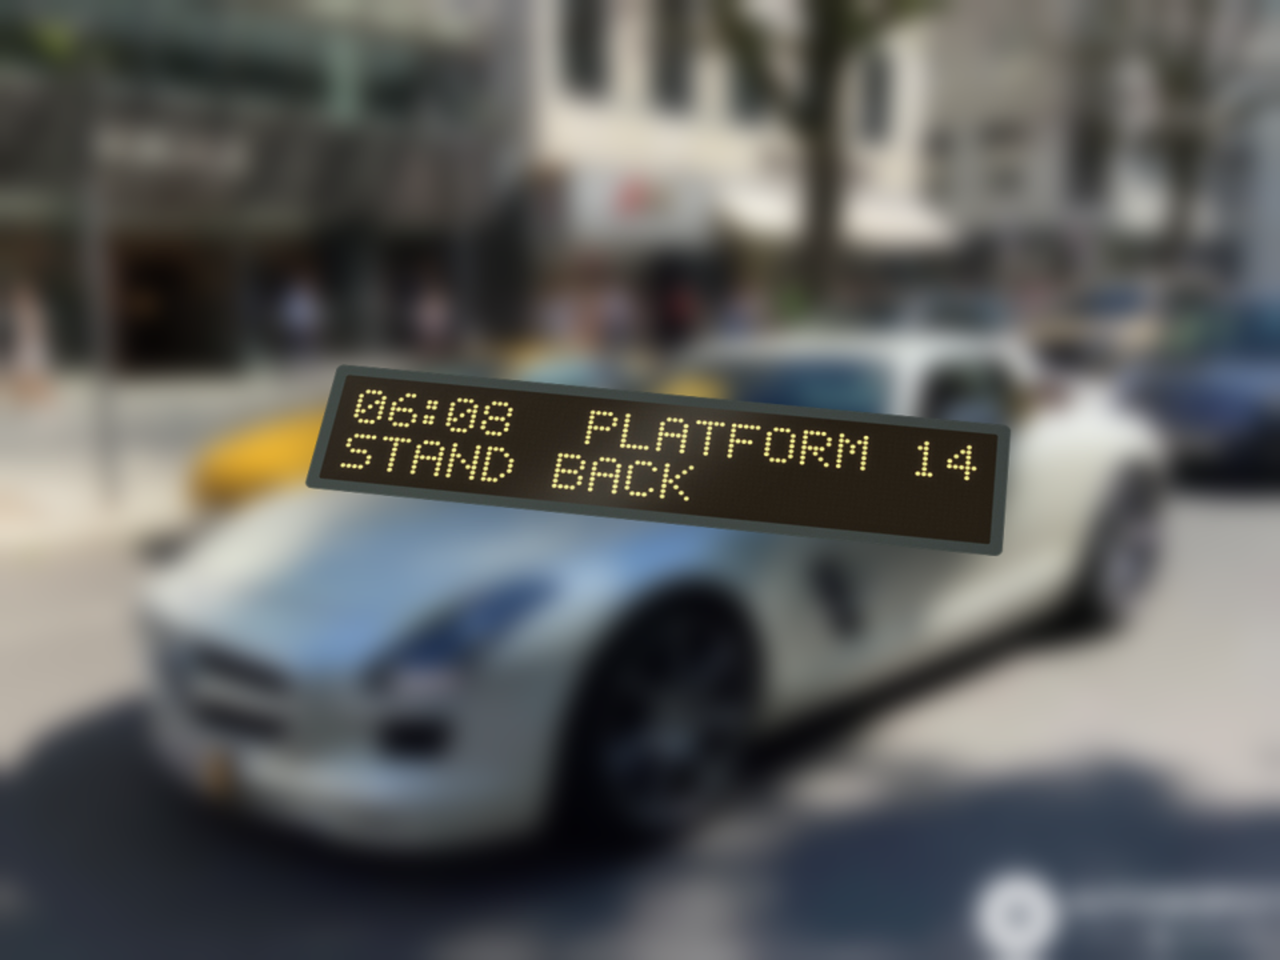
{"hour": 6, "minute": 8}
